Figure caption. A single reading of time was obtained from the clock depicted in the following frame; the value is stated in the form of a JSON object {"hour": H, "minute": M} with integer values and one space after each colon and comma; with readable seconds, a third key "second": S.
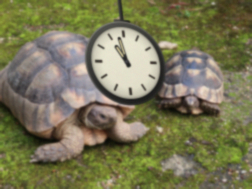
{"hour": 10, "minute": 58}
